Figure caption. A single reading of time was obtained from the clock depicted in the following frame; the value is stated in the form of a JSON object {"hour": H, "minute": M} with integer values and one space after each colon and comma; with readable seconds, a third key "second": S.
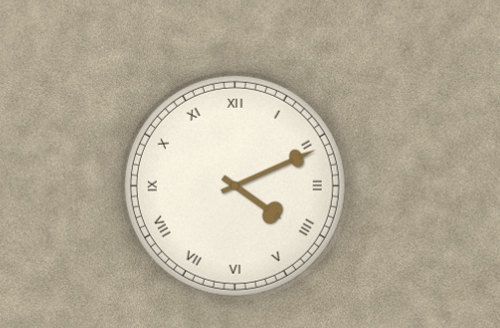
{"hour": 4, "minute": 11}
